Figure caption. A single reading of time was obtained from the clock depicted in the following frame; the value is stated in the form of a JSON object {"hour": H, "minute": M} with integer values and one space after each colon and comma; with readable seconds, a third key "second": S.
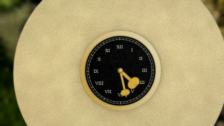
{"hour": 4, "minute": 28}
